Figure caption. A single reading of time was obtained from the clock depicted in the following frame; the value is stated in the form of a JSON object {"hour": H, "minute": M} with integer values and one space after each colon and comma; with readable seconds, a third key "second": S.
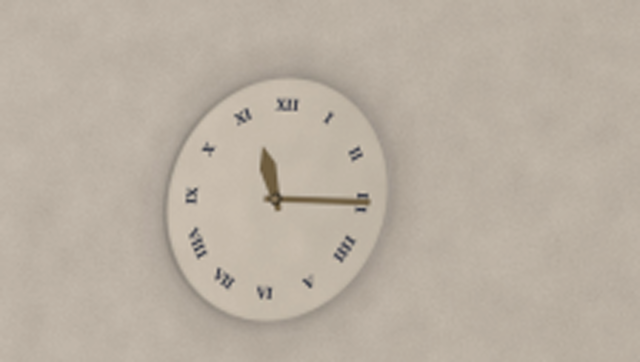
{"hour": 11, "minute": 15}
